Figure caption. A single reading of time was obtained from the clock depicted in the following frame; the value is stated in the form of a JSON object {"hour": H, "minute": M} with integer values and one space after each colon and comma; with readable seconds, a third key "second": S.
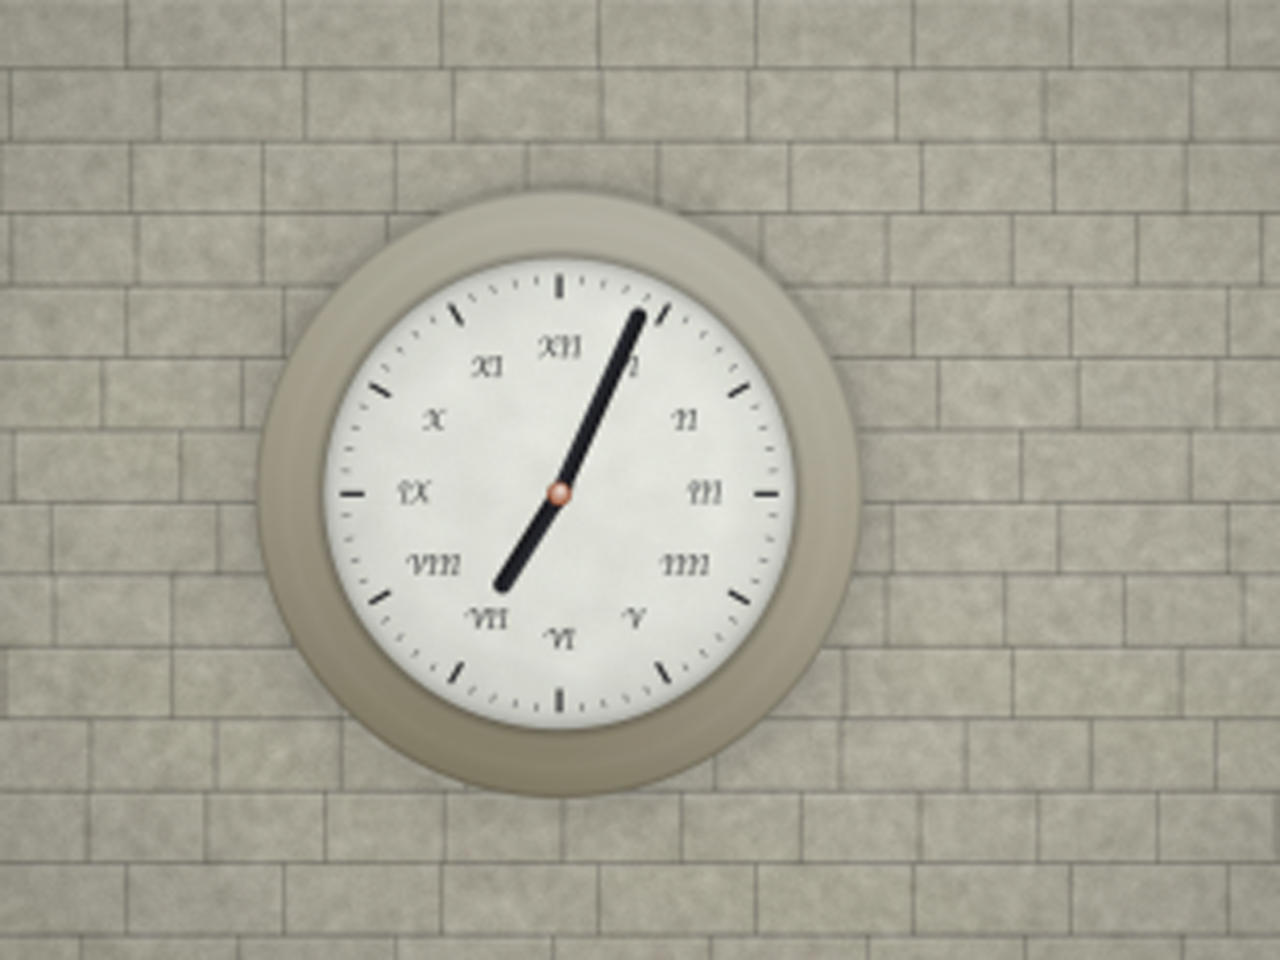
{"hour": 7, "minute": 4}
